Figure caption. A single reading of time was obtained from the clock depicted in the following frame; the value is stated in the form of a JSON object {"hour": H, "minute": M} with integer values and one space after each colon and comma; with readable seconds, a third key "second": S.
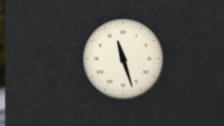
{"hour": 11, "minute": 27}
